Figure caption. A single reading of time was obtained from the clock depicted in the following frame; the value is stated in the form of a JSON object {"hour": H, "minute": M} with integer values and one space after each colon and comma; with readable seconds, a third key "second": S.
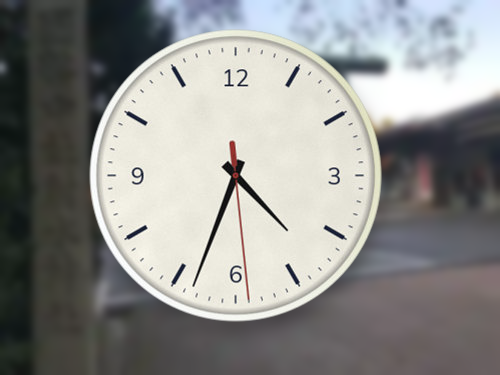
{"hour": 4, "minute": 33, "second": 29}
